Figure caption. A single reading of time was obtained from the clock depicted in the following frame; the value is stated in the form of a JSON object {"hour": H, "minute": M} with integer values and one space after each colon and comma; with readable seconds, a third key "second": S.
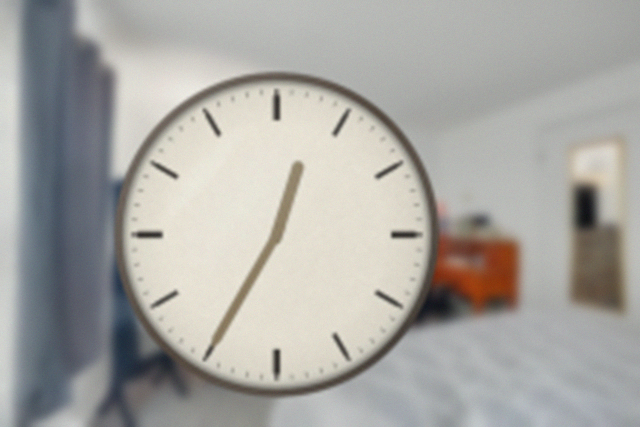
{"hour": 12, "minute": 35}
